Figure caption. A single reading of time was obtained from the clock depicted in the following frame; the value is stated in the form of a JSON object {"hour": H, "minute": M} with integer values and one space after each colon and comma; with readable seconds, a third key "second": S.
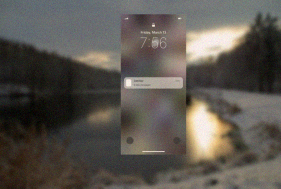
{"hour": 7, "minute": 56}
